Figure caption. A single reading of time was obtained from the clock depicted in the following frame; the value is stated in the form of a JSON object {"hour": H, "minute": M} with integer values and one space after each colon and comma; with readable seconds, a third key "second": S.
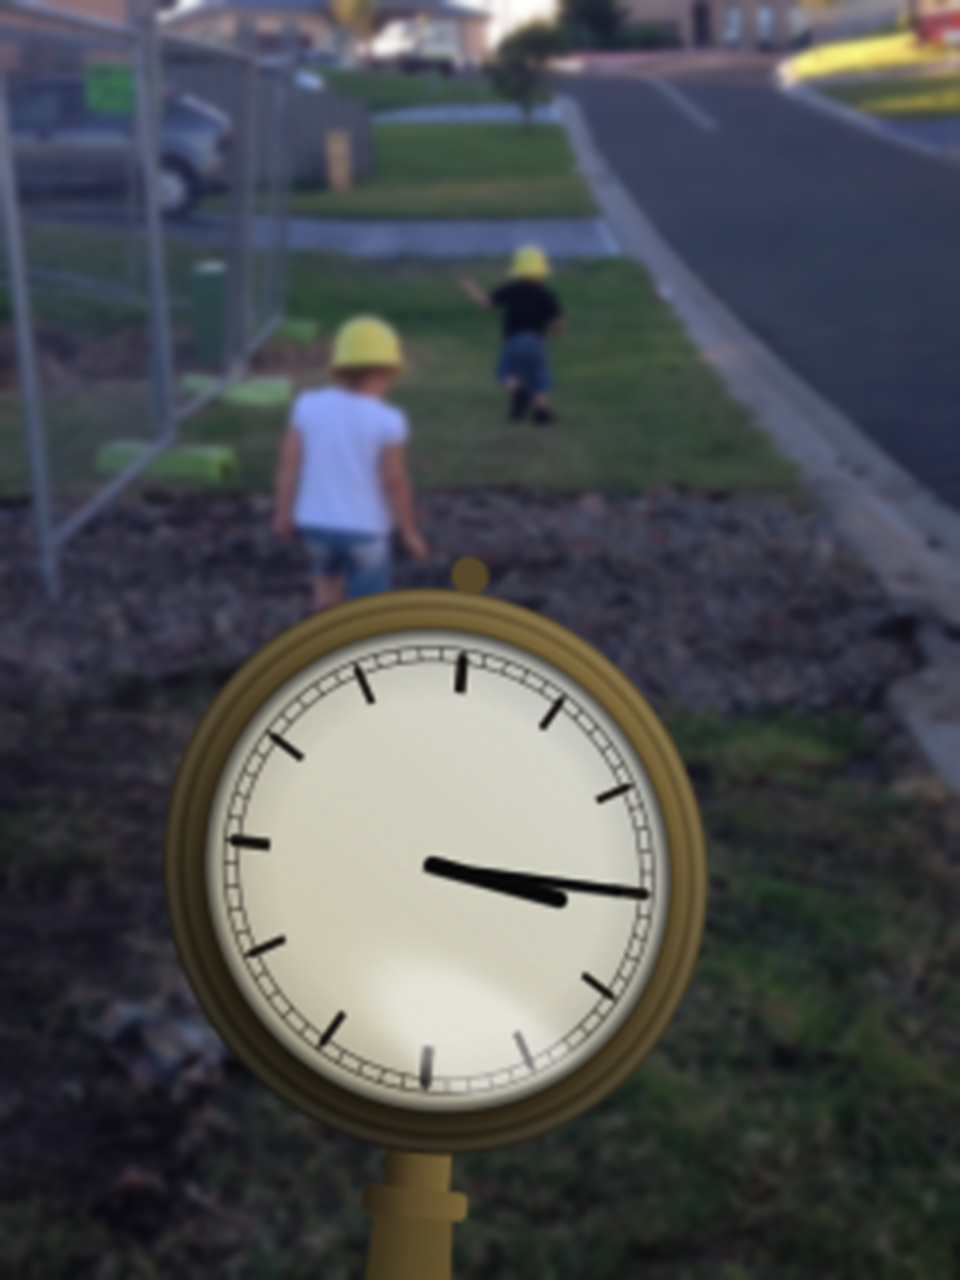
{"hour": 3, "minute": 15}
